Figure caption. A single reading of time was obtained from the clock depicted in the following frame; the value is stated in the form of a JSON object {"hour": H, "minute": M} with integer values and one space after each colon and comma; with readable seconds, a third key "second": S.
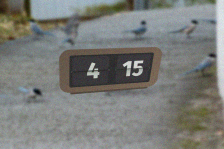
{"hour": 4, "minute": 15}
